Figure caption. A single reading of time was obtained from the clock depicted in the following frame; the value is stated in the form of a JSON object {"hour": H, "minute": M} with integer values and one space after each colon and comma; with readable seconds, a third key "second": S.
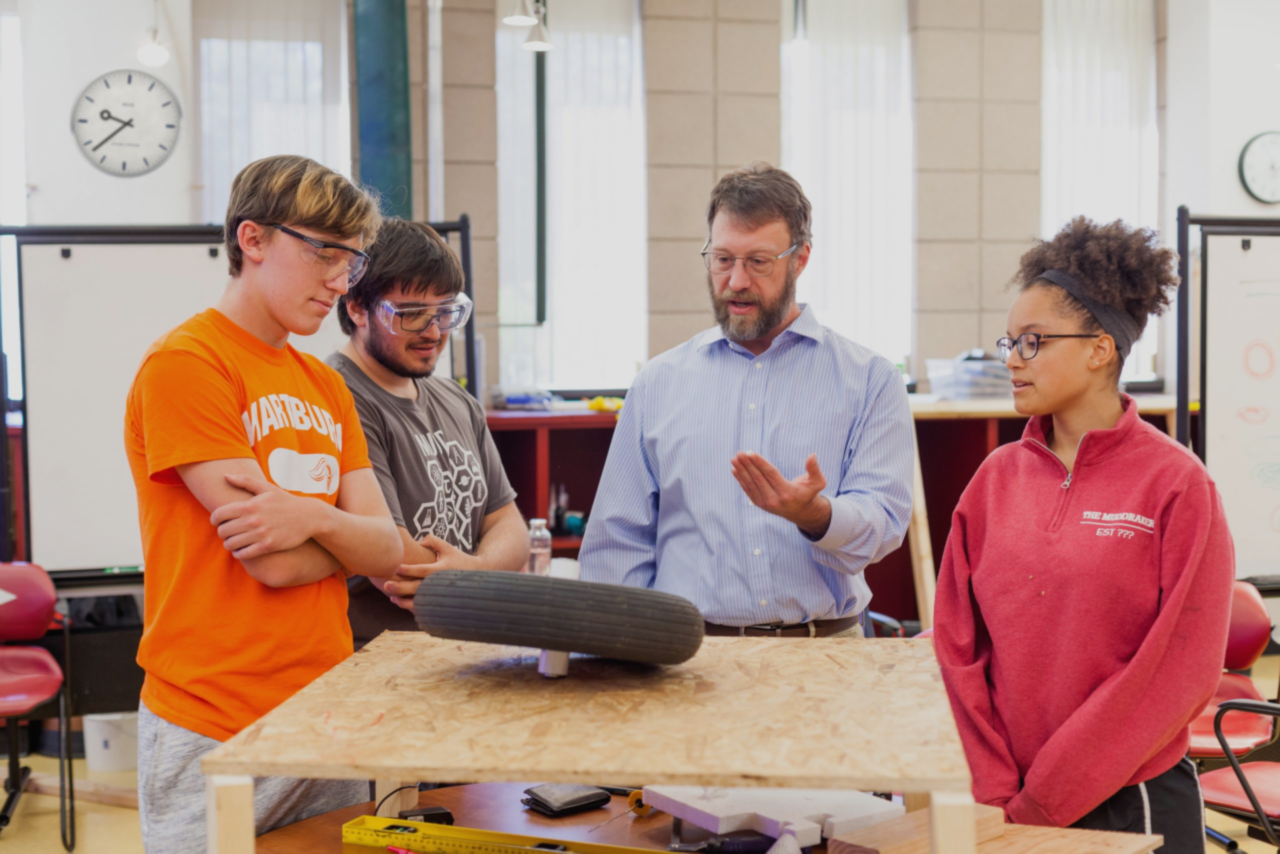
{"hour": 9, "minute": 38}
